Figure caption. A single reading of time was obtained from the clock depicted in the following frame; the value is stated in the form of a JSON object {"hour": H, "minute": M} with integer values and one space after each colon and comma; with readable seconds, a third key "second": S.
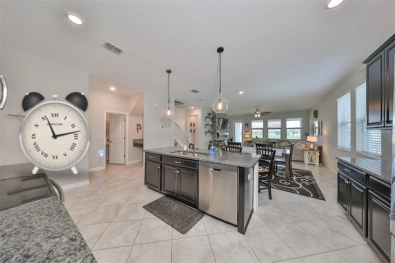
{"hour": 11, "minute": 13}
